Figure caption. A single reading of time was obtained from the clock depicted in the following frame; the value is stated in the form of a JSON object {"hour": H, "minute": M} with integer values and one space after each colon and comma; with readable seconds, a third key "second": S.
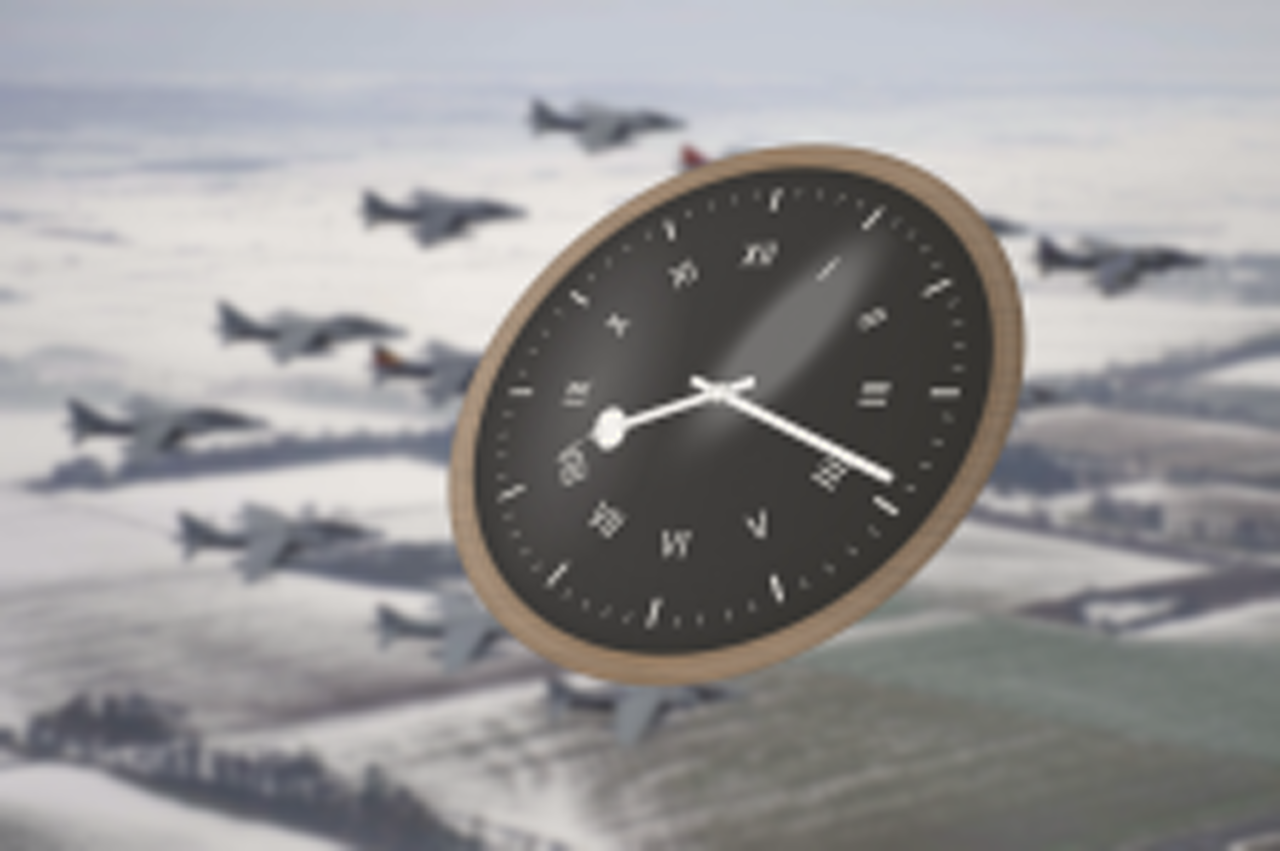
{"hour": 8, "minute": 19}
